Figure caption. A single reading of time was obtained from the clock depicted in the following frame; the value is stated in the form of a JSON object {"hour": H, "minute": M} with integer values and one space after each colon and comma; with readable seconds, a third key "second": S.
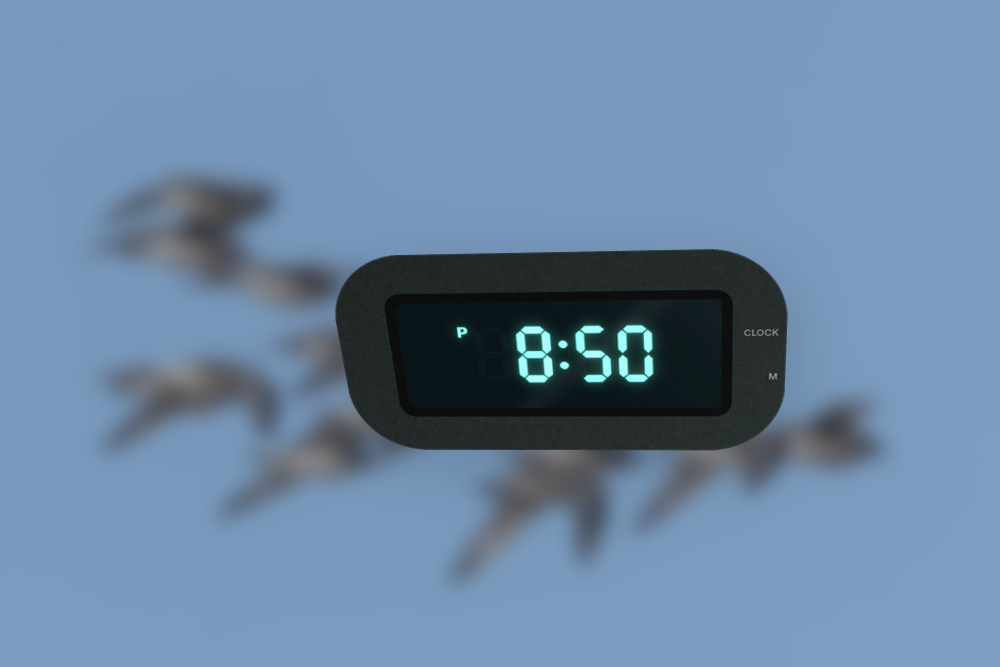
{"hour": 8, "minute": 50}
